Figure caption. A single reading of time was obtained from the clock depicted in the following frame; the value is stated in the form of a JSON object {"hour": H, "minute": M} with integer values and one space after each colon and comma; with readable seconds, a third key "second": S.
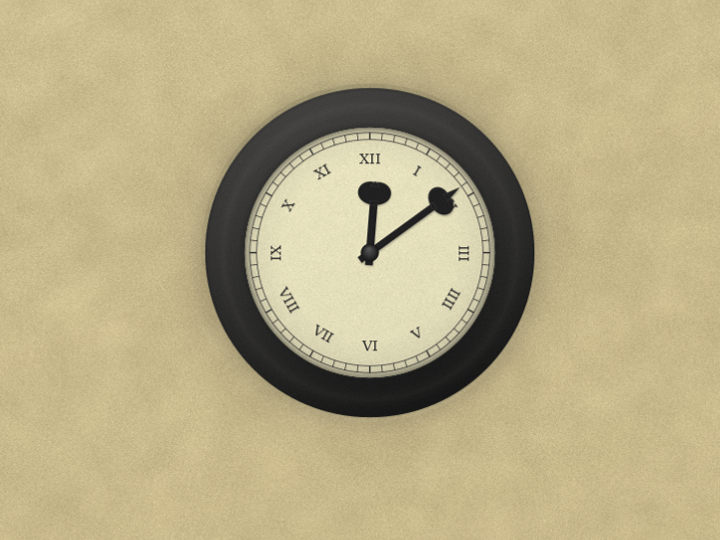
{"hour": 12, "minute": 9}
